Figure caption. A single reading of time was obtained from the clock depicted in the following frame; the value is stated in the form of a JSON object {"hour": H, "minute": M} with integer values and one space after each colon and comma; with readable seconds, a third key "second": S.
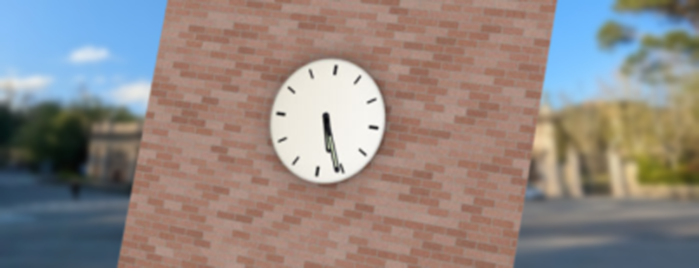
{"hour": 5, "minute": 26}
